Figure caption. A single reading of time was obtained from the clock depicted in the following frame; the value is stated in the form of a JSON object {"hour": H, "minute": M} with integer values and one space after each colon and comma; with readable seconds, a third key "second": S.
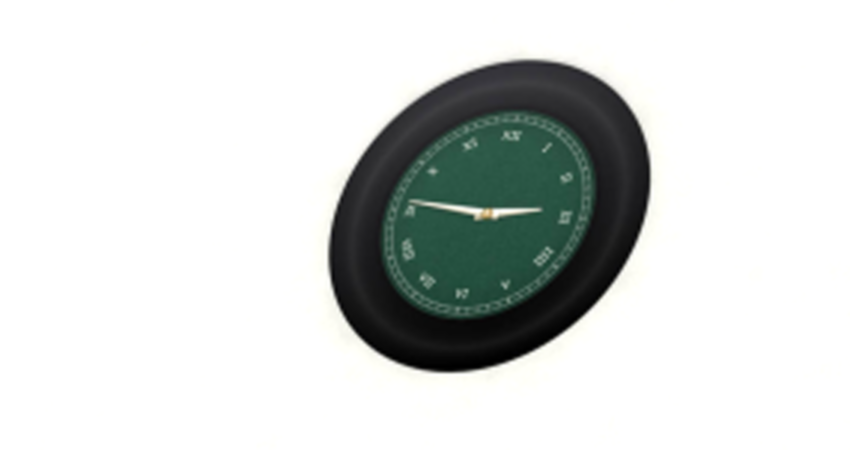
{"hour": 2, "minute": 46}
